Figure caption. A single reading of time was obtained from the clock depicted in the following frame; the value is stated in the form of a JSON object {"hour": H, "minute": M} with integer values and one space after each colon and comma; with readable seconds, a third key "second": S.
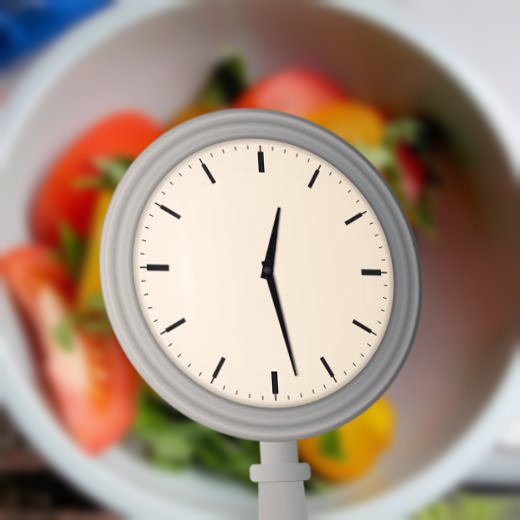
{"hour": 12, "minute": 28}
